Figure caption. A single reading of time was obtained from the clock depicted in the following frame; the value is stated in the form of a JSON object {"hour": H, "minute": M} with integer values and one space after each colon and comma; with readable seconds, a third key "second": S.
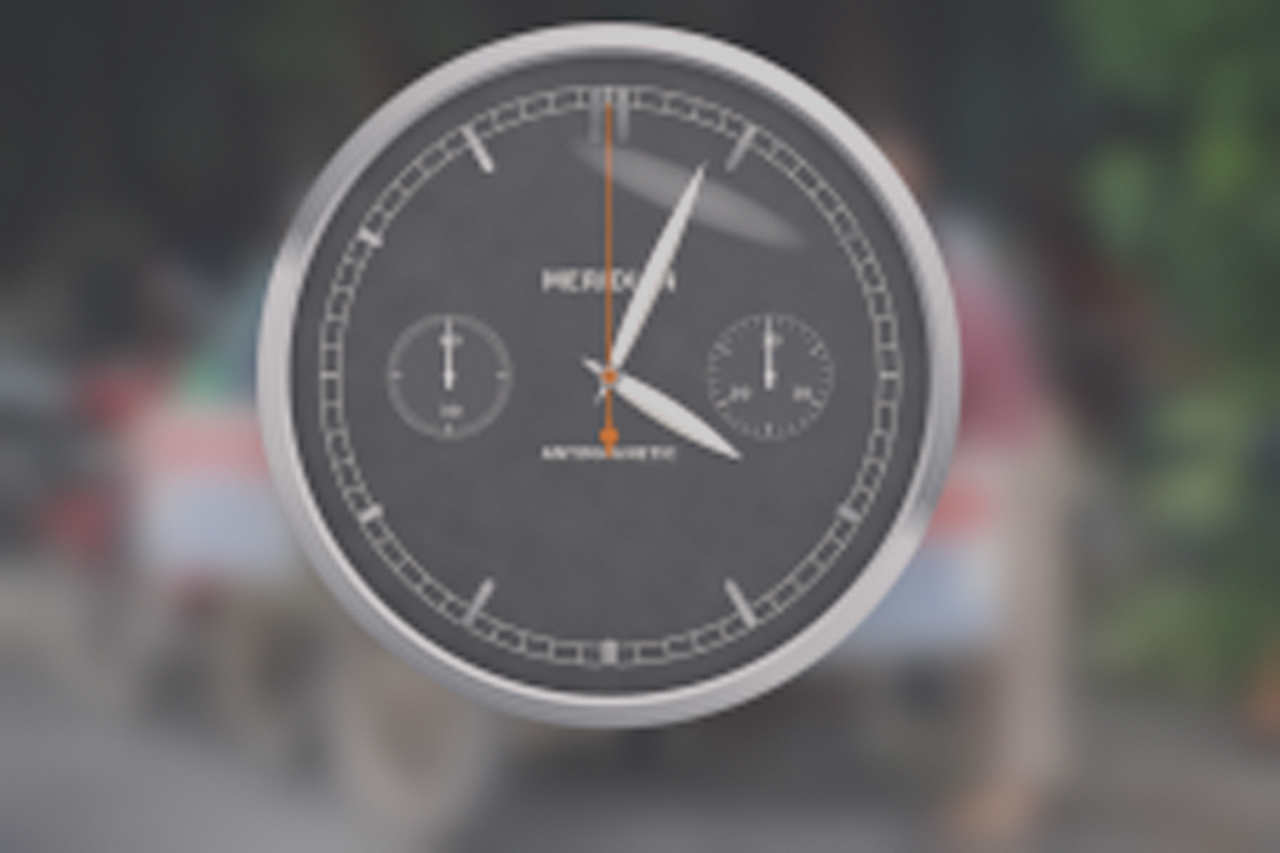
{"hour": 4, "minute": 4}
